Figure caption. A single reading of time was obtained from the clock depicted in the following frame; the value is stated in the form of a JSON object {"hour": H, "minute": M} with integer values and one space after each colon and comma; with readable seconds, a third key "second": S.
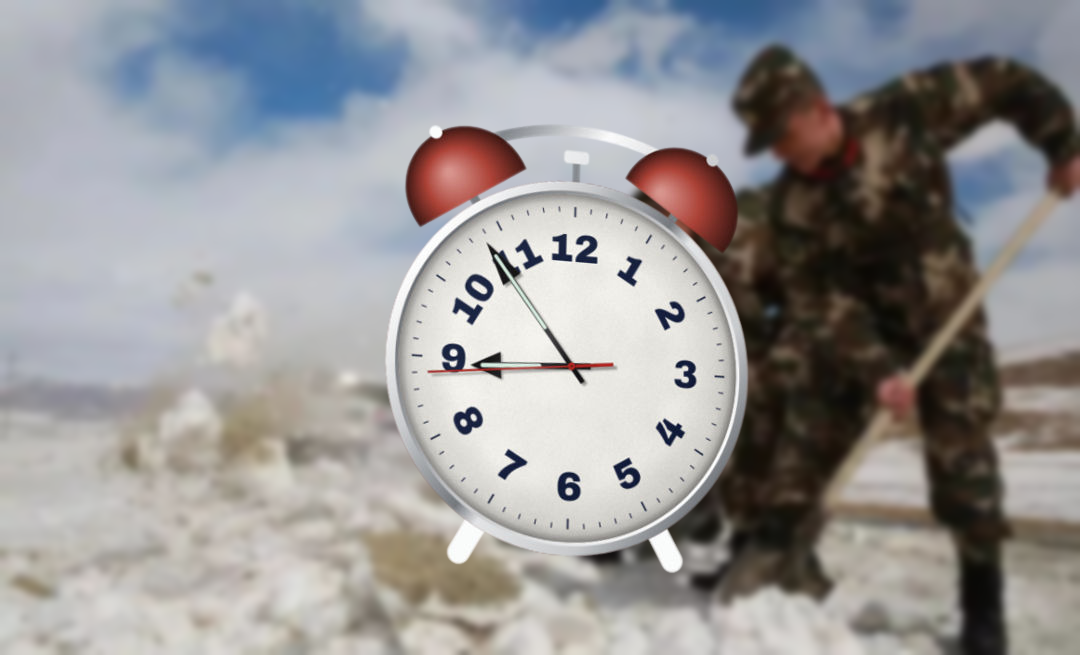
{"hour": 8, "minute": 53, "second": 44}
